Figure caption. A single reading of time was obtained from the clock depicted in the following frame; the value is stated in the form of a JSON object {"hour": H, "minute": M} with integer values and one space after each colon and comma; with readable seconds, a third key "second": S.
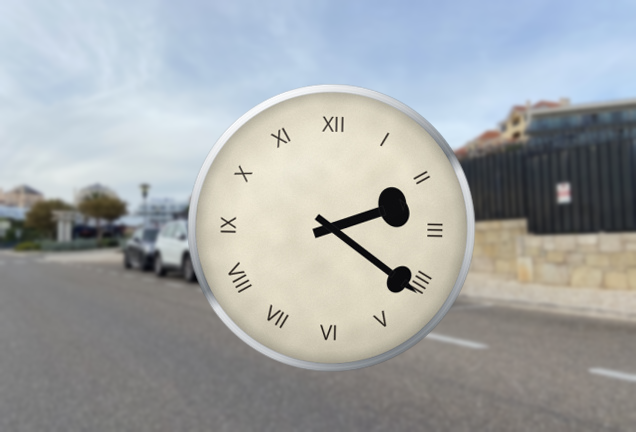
{"hour": 2, "minute": 21}
